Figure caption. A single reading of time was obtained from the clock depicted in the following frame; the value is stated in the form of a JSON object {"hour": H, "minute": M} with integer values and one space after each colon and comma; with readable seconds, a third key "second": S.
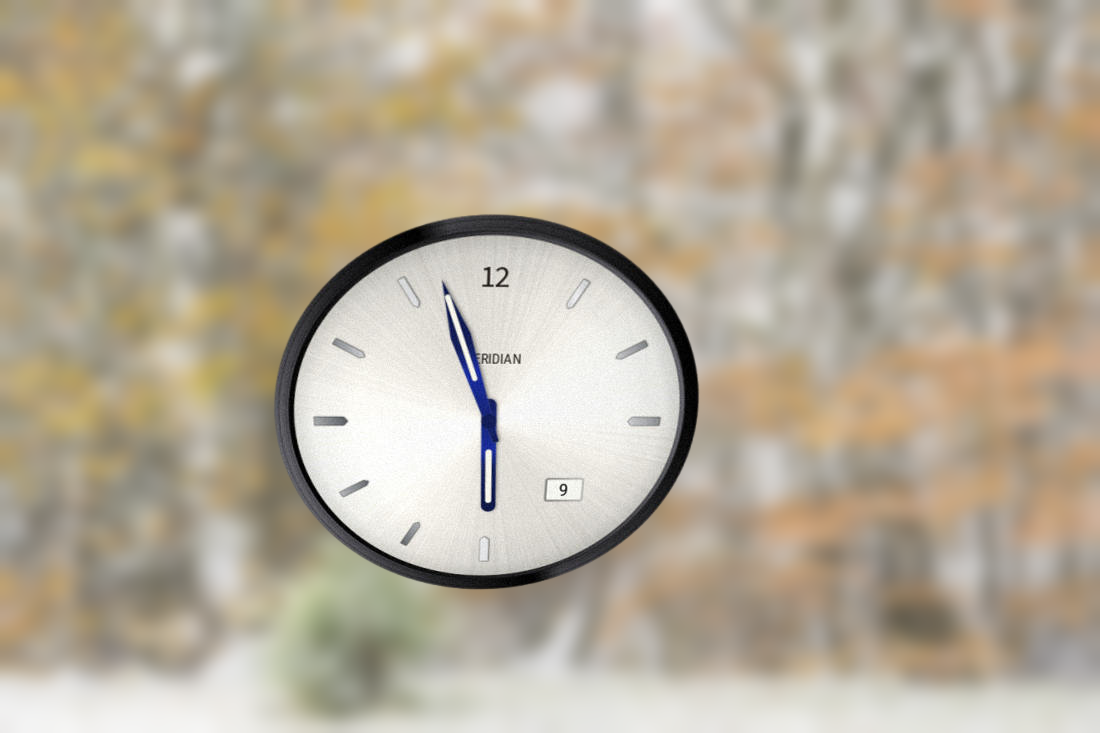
{"hour": 5, "minute": 57}
